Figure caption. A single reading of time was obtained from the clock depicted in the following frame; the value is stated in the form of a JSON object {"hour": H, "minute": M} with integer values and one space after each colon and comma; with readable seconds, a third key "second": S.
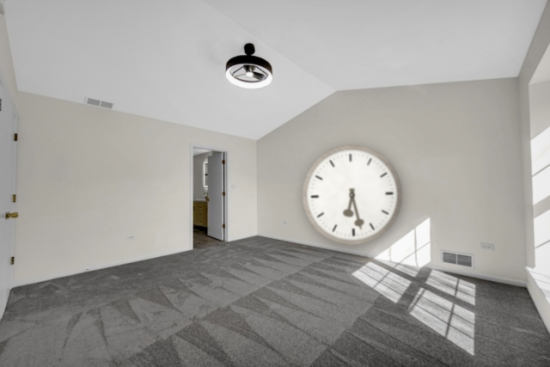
{"hour": 6, "minute": 28}
